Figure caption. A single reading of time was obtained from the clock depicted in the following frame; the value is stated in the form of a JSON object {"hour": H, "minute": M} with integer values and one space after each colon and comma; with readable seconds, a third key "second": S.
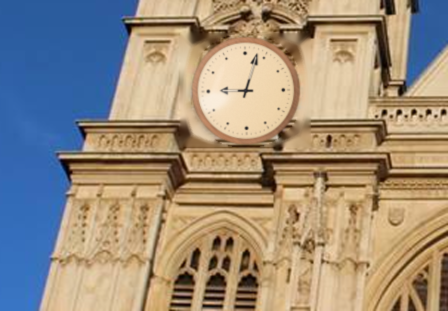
{"hour": 9, "minute": 3}
